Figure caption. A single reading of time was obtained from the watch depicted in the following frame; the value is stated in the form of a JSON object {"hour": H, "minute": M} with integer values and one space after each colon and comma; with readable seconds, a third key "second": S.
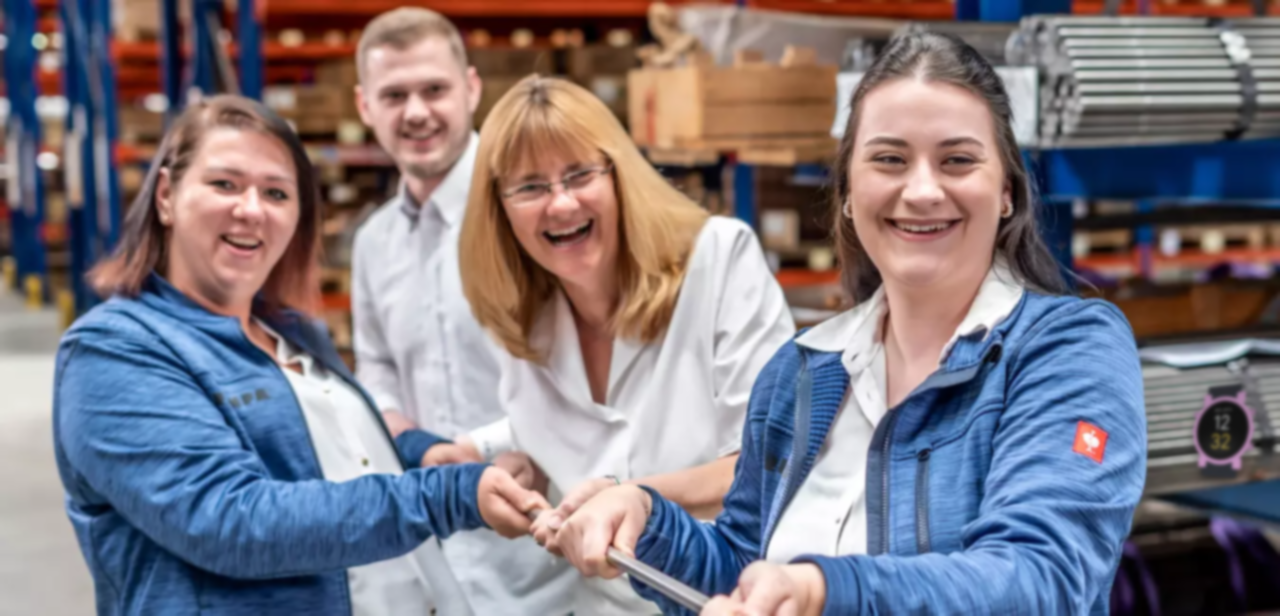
{"hour": 12, "minute": 32}
